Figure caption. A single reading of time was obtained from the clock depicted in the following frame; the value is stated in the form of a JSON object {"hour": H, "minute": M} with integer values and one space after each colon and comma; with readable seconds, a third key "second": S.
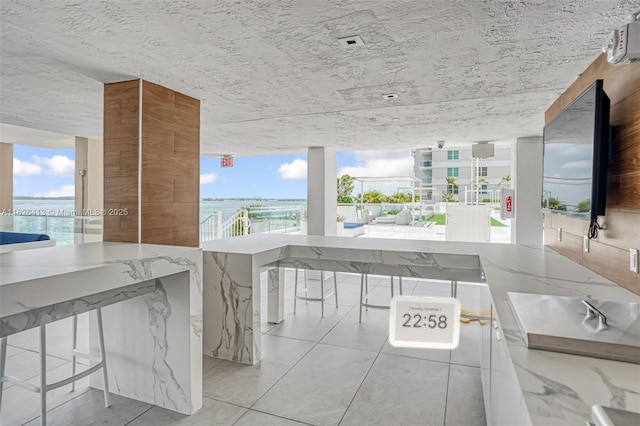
{"hour": 22, "minute": 58}
